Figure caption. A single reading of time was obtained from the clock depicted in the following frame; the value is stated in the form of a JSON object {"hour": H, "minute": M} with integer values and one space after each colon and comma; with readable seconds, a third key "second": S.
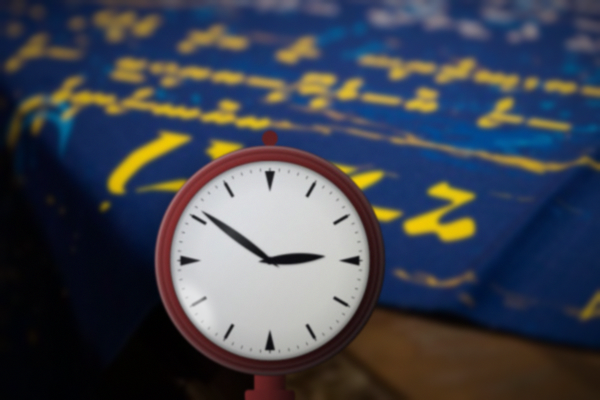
{"hour": 2, "minute": 51}
